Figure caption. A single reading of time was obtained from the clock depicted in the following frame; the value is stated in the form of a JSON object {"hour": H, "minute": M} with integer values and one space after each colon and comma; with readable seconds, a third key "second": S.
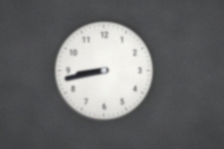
{"hour": 8, "minute": 43}
